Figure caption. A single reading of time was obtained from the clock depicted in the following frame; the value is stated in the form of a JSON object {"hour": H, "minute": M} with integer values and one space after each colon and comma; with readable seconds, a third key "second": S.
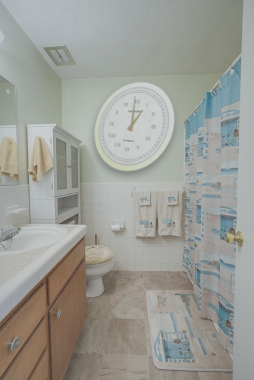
{"hour": 12, "minute": 59}
